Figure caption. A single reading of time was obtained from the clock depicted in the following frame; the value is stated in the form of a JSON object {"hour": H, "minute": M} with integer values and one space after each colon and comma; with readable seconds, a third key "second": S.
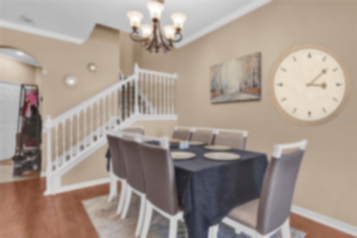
{"hour": 3, "minute": 8}
